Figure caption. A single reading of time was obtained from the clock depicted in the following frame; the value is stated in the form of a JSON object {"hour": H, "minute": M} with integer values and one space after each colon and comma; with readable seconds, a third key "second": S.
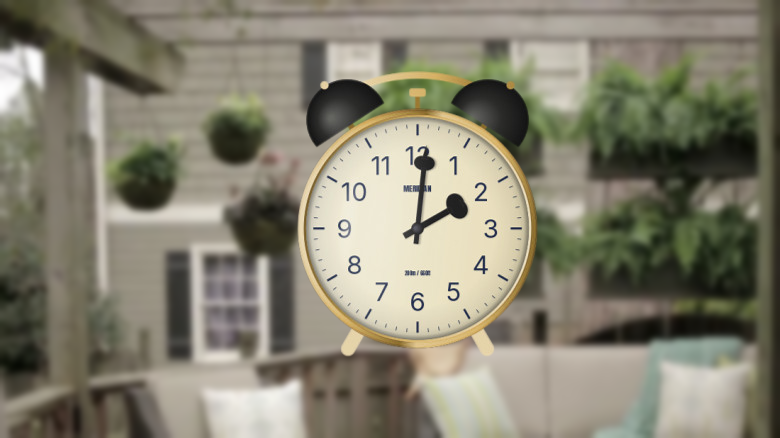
{"hour": 2, "minute": 1}
